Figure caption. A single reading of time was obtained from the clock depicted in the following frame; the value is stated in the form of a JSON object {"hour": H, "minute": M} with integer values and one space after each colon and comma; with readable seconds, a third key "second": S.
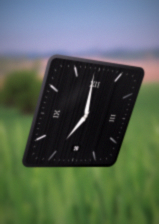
{"hour": 6, "minute": 59}
